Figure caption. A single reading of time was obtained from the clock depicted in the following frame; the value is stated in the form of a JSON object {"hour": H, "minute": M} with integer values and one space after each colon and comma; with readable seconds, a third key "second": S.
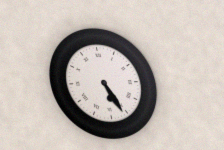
{"hour": 5, "minute": 26}
